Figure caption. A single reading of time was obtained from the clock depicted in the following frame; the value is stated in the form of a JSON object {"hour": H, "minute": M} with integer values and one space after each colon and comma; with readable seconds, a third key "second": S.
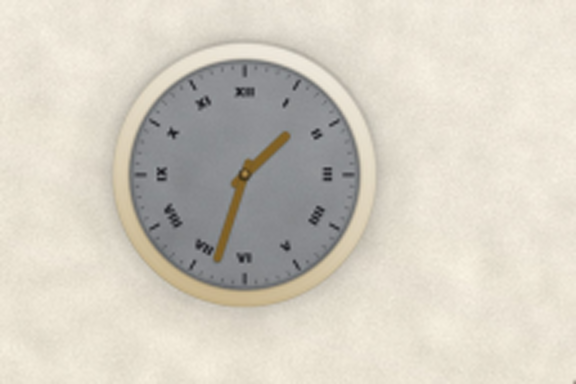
{"hour": 1, "minute": 33}
